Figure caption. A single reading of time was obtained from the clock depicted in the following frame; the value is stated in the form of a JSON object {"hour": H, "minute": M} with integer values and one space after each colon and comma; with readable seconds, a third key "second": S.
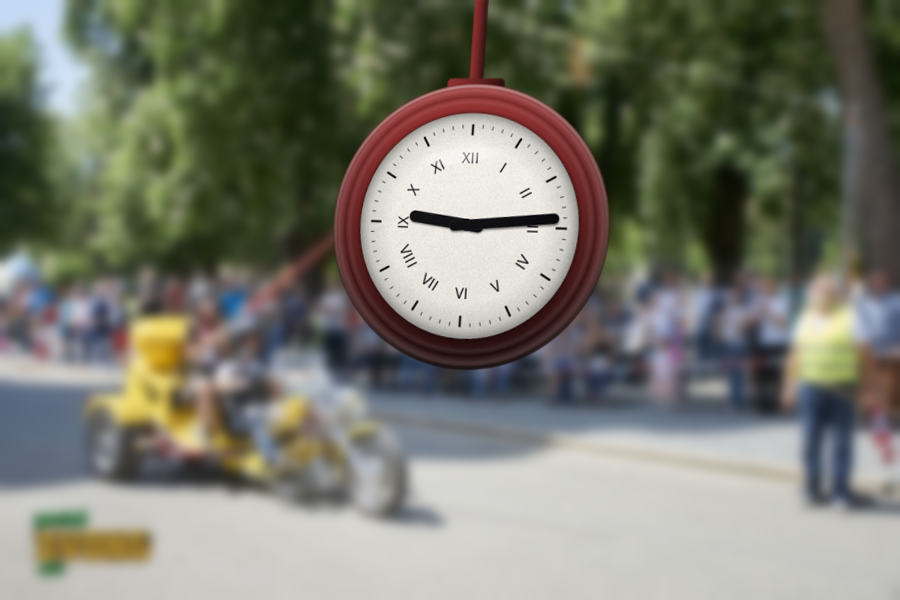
{"hour": 9, "minute": 14}
